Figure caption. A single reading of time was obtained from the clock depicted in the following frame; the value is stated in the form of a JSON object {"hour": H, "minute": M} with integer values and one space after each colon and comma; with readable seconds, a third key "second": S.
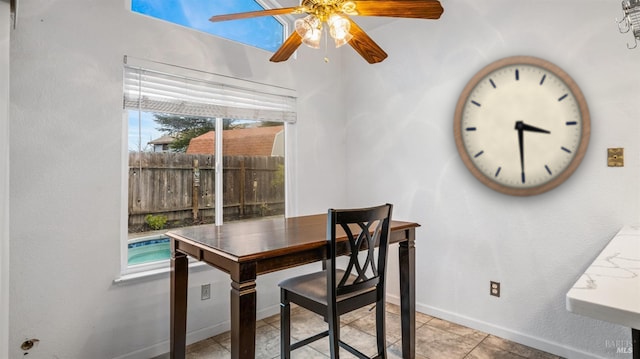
{"hour": 3, "minute": 30}
